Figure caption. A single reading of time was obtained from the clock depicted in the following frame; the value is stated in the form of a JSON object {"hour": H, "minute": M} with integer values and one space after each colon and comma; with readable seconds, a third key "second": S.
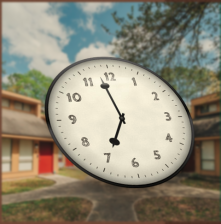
{"hour": 6, "minute": 58}
